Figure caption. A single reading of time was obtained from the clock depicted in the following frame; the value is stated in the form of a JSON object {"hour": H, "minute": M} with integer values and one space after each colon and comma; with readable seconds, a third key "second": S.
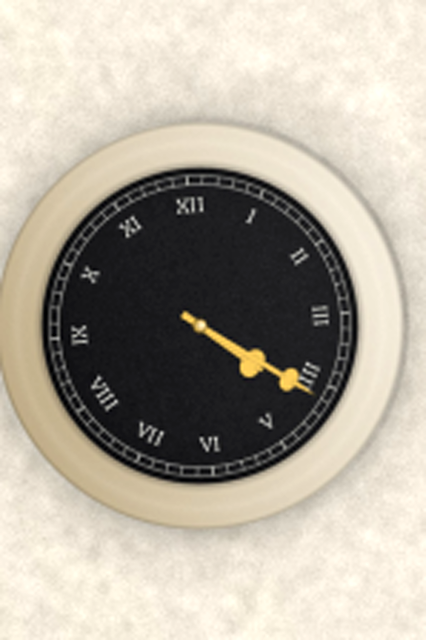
{"hour": 4, "minute": 21}
